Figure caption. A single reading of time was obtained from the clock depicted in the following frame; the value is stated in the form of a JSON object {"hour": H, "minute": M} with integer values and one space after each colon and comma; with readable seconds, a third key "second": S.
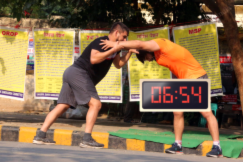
{"hour": 6, "minute": 54}
